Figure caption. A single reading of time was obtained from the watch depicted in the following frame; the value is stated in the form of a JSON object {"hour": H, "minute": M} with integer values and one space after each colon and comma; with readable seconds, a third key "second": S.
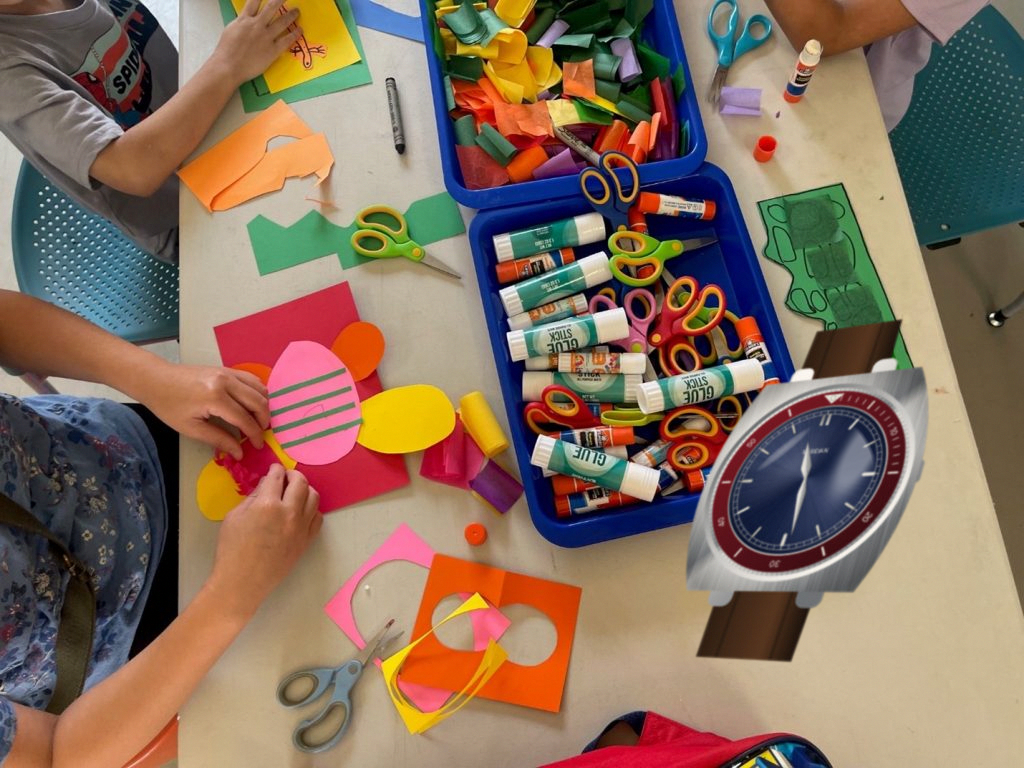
{"hour": 11, "minute": 29}
